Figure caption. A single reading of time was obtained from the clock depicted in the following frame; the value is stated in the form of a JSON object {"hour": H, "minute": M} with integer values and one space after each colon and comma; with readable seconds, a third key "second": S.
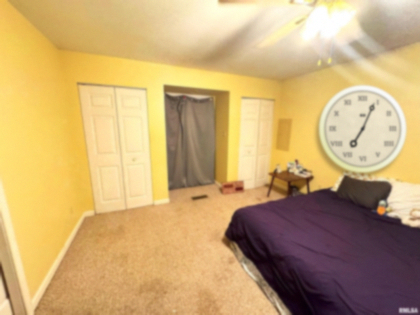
{"hour": 7, "minute": 4}
